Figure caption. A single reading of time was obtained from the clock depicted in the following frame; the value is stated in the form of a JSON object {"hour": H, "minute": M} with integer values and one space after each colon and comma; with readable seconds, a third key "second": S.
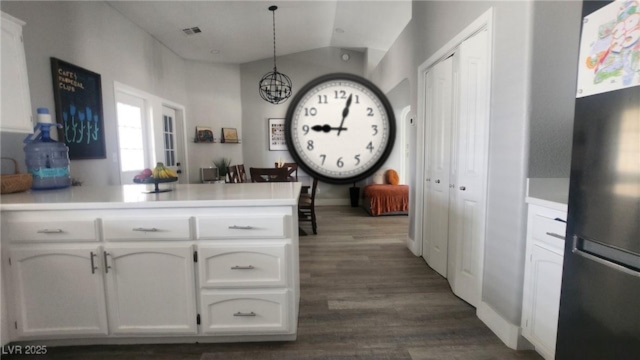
{"hour": 9, "minute": 3}
